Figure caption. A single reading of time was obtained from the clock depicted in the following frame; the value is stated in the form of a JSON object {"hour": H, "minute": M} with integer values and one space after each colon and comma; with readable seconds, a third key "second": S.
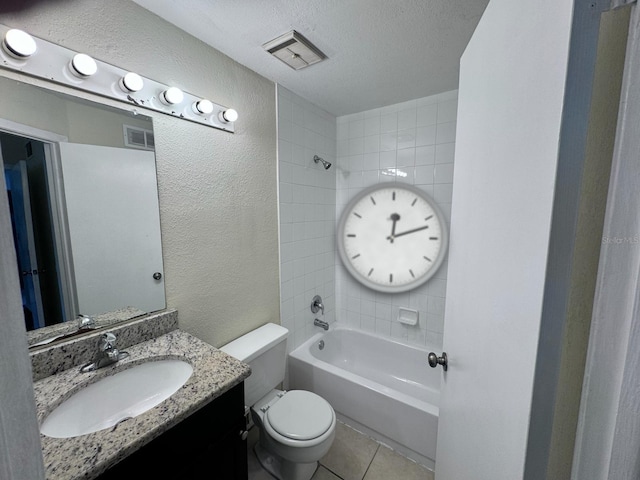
{"hour": 12, "minute": 12}
